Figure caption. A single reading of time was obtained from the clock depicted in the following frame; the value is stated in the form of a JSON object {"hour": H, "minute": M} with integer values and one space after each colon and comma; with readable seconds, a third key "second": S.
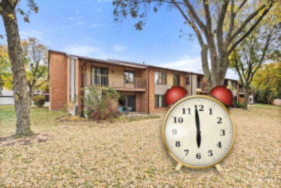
{"hour": 5, "minute": 59}
